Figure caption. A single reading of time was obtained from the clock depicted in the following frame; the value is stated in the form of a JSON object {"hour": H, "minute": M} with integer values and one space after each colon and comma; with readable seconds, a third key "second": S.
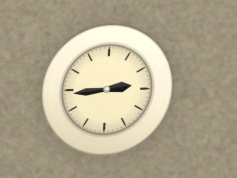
{"hour": 2, "minute": 44}
